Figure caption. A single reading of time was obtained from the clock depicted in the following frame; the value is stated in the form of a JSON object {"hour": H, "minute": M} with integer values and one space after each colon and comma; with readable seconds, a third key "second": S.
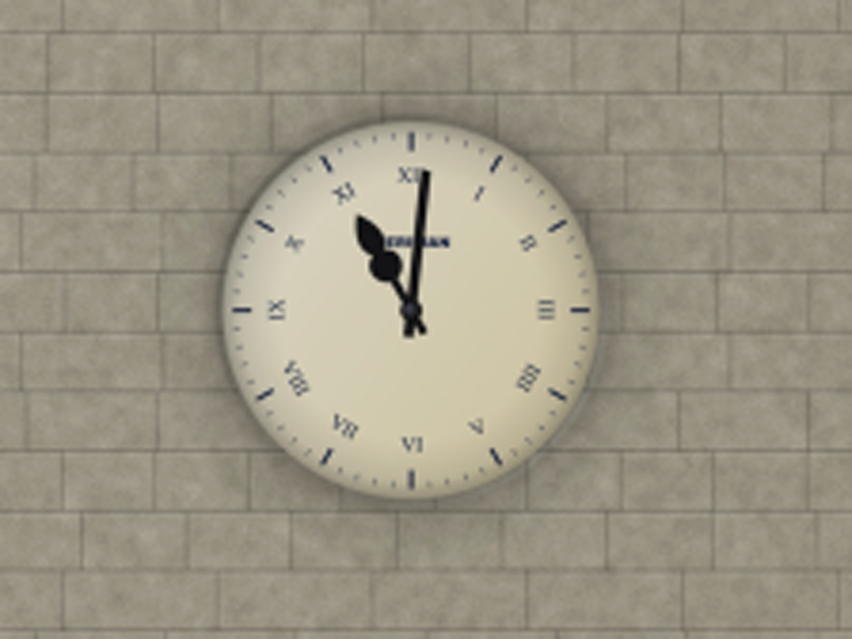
{"hour": 11, "minute": 1}
